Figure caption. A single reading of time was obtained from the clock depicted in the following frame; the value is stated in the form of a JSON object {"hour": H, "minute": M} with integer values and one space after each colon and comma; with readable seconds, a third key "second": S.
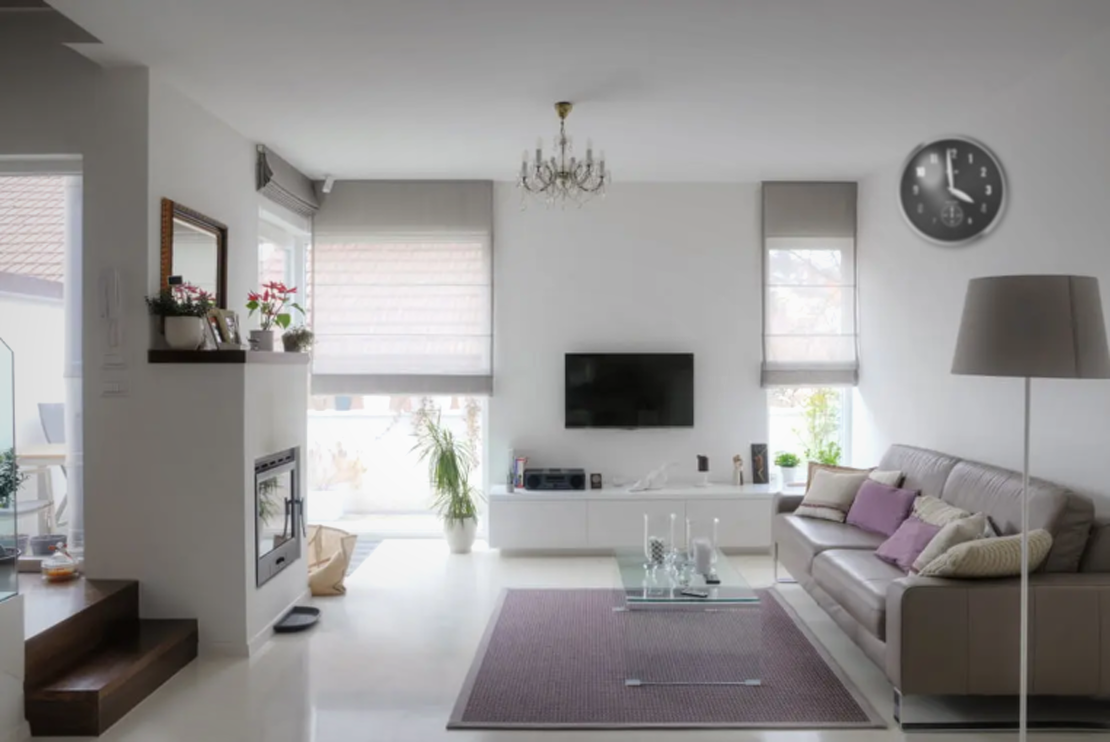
{"hour": 3, "minute": 59}
